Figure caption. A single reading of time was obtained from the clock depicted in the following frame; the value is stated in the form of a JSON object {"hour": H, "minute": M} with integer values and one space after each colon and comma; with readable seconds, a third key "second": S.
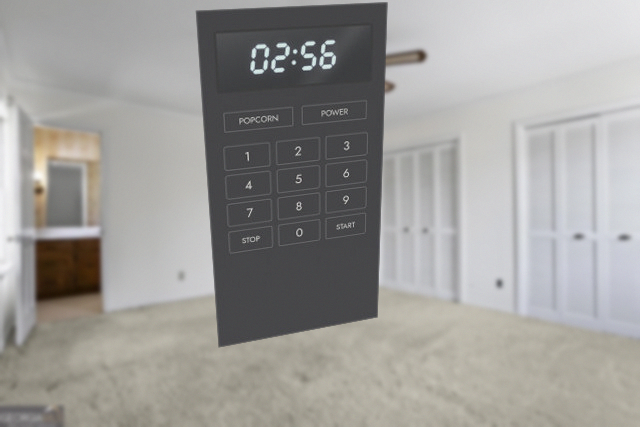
{"hour": 2, "minute": 56}
